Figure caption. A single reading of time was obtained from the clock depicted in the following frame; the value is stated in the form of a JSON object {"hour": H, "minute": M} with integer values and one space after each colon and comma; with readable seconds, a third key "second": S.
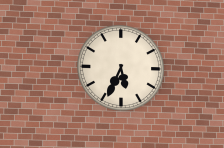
{"hour": 5, "minute": 34}
